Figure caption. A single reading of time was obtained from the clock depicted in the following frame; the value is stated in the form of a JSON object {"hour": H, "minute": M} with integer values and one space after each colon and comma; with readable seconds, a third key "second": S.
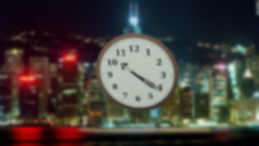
{"hour": 10, "minute": 21}
